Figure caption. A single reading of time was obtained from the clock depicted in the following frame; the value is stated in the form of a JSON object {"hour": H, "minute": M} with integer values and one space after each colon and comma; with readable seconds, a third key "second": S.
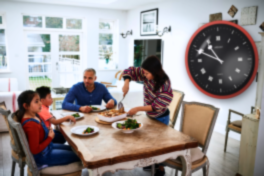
{"hour": 10, "minute": 49}
